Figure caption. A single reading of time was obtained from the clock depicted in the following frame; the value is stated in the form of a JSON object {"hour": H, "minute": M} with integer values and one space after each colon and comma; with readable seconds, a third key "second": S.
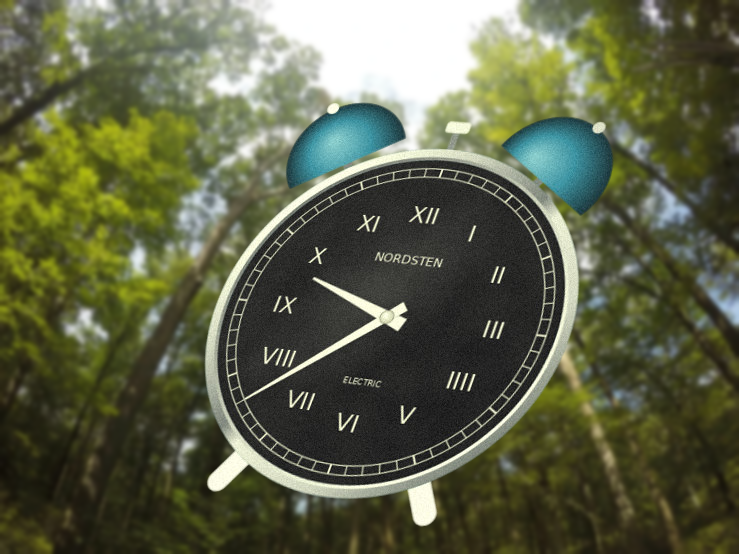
{"hour": 9, "minute": 38}
